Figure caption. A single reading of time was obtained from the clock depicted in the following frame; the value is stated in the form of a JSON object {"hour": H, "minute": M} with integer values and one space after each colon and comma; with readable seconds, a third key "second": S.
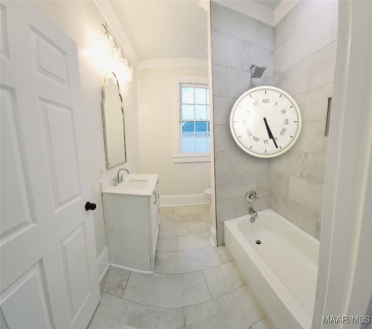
{"hour": 5, "minute": 26}
